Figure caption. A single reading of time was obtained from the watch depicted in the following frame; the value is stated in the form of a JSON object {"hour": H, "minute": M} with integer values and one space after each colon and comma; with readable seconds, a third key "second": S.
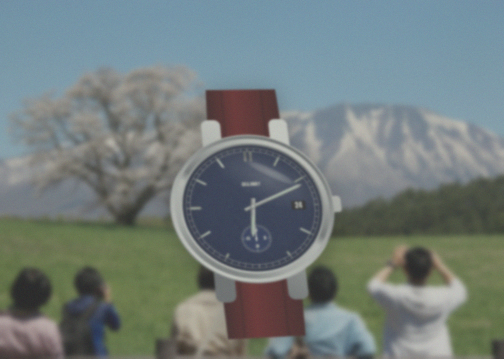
{"hour": 6, "minute": 11}
